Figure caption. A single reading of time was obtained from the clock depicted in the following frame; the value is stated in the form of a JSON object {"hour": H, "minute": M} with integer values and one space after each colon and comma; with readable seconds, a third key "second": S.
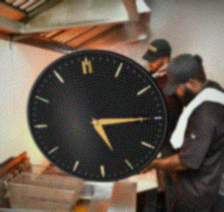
{"hour": 5, "minute": 15}
